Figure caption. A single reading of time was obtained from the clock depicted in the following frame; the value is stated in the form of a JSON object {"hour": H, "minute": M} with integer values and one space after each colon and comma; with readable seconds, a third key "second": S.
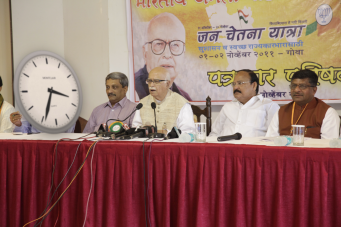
{"hour": 3, "minute": 34}
